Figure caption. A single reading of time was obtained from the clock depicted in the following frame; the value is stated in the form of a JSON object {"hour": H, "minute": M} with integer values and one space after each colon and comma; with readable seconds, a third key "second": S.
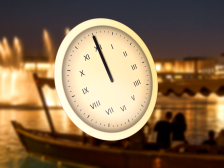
{"hour": 12, "minute": 0}
